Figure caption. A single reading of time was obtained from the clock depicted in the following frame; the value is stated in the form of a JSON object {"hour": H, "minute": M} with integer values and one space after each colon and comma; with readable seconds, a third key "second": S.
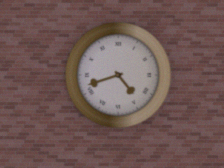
{"hour": 4, "minute": 42}
